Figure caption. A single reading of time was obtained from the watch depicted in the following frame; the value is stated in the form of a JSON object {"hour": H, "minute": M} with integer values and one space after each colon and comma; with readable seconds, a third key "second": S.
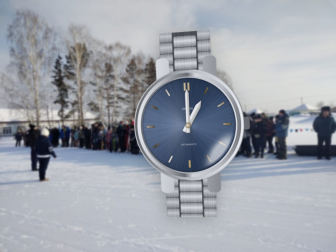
{"hour": 1, "minute": 0}
